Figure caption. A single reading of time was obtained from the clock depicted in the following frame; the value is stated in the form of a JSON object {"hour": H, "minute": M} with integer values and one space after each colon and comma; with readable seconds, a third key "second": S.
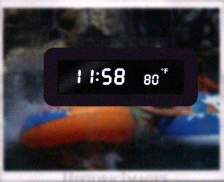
{"hour": 11, "minute": 58}
